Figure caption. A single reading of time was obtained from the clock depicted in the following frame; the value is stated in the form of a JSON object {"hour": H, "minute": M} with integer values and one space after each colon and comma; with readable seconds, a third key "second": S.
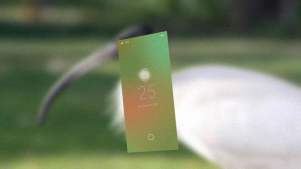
{"hour": 5, "minute": 25}
